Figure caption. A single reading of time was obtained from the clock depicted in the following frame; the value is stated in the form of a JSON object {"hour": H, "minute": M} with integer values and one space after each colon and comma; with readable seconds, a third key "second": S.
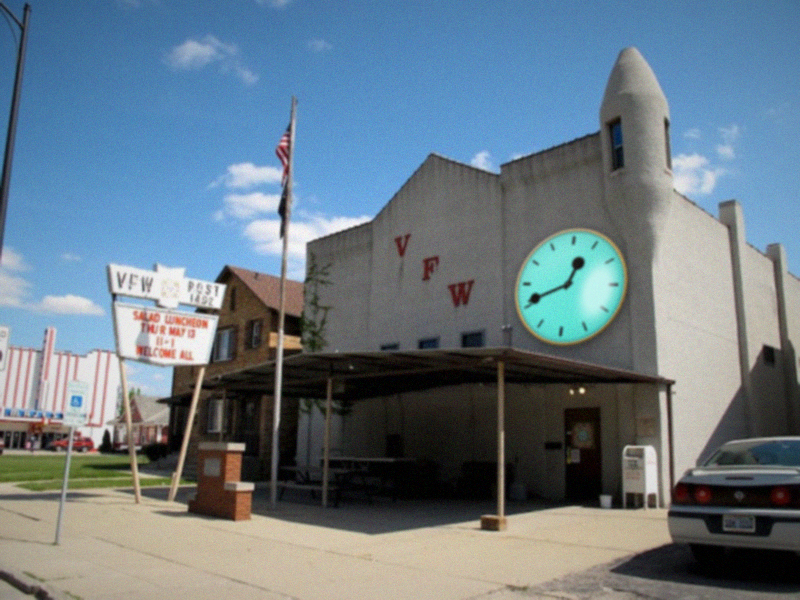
{"hour": 12, "minute": 41}
